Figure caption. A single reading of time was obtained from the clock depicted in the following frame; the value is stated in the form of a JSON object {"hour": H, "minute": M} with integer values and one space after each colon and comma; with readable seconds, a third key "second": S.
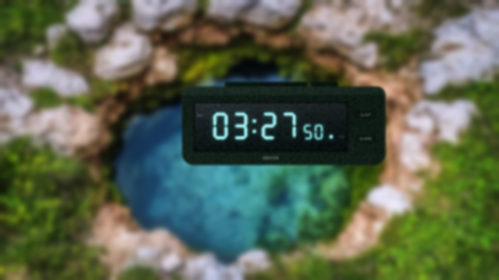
{"hour": 3, "minute": 27, "second": 50}
